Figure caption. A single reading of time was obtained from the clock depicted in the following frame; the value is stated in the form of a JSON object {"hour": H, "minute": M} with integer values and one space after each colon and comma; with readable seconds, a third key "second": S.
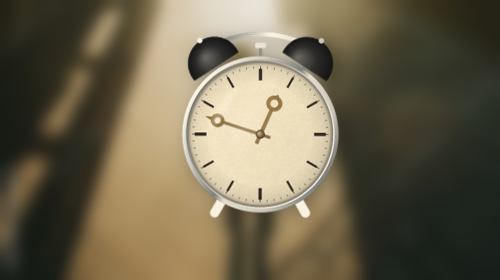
{"hour": 12, "minute": 48}
